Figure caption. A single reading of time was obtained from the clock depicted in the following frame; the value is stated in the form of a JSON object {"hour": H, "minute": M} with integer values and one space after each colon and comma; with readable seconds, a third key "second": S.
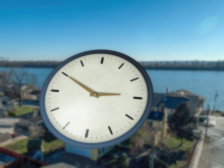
{"hour": 2, "minute": 50}
